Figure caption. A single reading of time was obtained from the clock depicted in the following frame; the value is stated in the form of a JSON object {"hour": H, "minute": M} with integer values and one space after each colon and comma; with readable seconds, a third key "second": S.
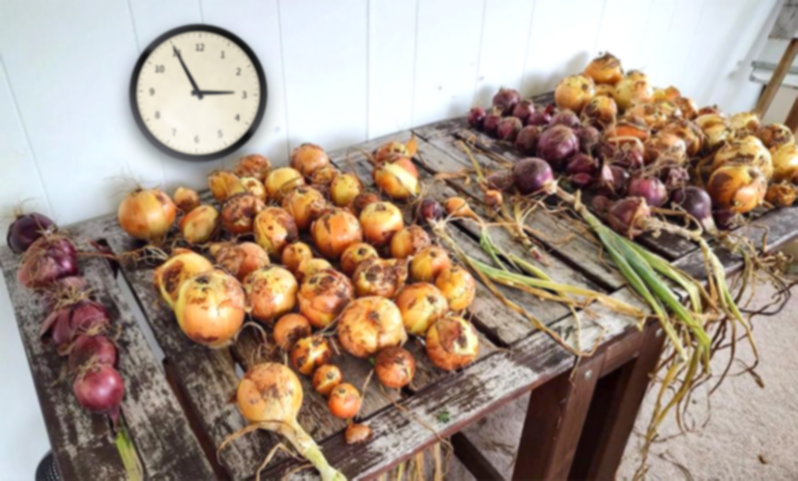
{"hour": 2, "minute": 55}
